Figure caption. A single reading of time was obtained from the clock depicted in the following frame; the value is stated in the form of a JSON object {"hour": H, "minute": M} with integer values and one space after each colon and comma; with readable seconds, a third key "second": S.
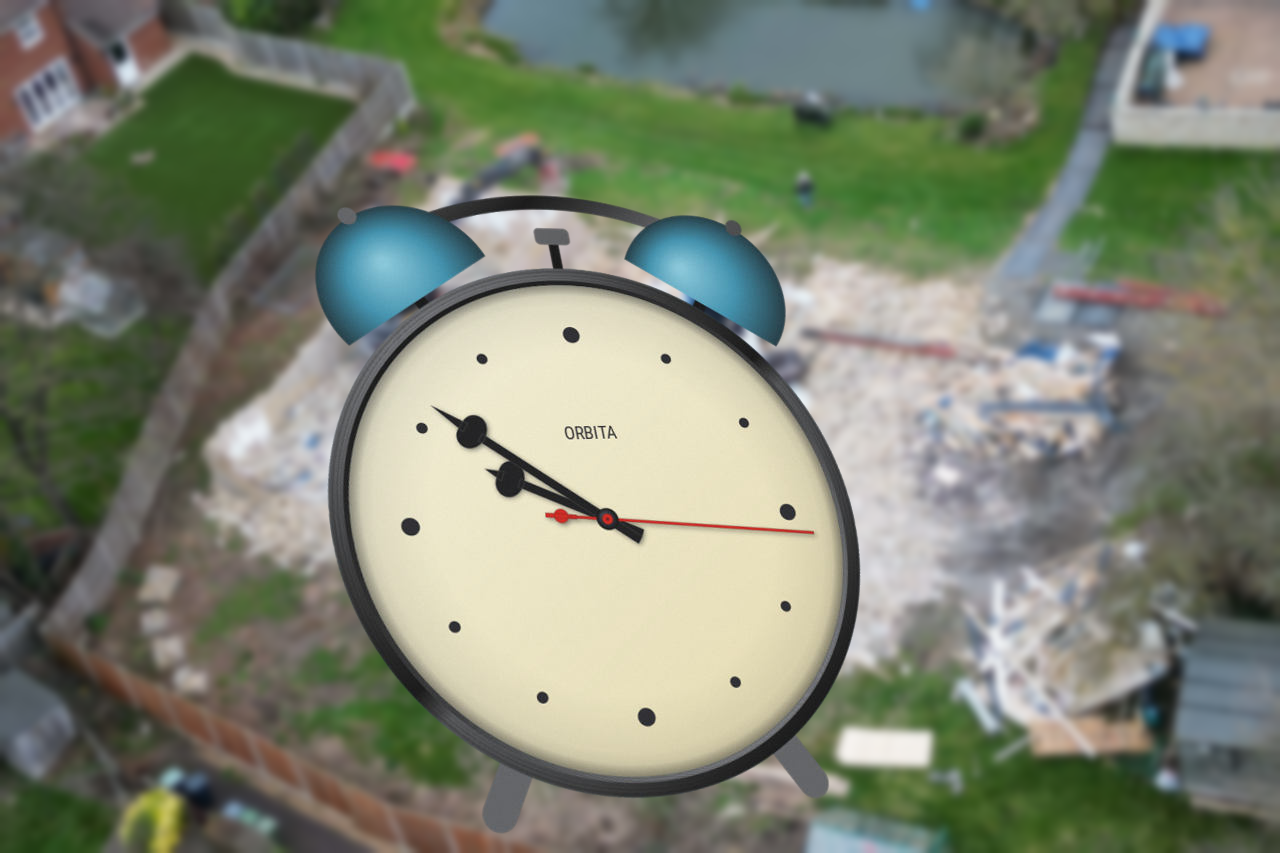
{"hour": 9, "minute": 51, "second": 16}
